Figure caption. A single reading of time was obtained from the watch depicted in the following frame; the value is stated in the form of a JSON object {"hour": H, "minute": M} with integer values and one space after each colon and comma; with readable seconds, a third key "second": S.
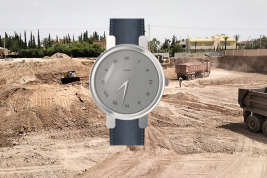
{"hour": 7, "minute": 32}
